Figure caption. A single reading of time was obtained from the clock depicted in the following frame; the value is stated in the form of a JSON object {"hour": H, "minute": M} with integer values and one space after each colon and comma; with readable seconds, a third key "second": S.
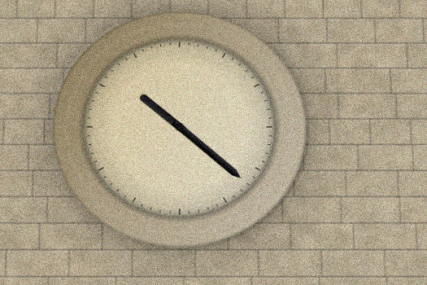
{"hour": 10, "minute": 22}
